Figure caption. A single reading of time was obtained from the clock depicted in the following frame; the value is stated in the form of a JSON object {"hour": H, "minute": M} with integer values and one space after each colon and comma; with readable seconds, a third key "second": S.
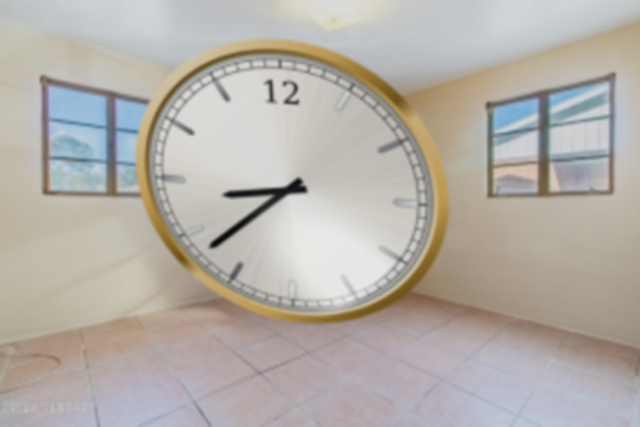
{"hour": 8, "minute": 38}
